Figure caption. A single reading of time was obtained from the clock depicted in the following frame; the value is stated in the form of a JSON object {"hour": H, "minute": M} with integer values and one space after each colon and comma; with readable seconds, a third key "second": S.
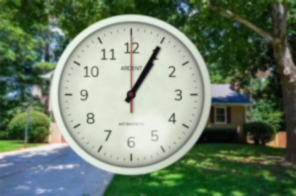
{"hour": 1, "minute": 5, "second": 0}
